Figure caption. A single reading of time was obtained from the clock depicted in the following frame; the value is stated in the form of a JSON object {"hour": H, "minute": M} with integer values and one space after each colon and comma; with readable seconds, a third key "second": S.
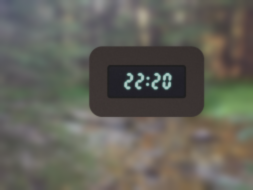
{"hour": 22, "minute": 20}
